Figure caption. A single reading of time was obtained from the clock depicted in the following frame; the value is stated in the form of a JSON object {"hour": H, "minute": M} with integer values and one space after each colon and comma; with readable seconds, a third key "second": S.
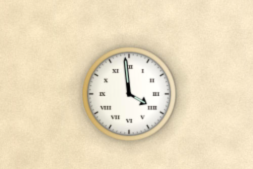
{"hour": 3, "minute": 59}
